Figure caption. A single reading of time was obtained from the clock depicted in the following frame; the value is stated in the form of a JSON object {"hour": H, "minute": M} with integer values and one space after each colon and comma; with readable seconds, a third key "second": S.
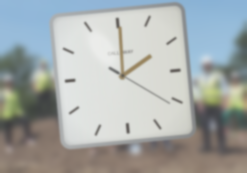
{"hour": 2, "minute": 0, "second": 21}
